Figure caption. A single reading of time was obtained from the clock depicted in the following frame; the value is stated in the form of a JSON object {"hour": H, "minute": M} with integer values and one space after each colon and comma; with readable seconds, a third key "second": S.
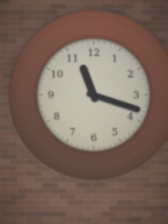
{"hour": 11, "minute": 18}
